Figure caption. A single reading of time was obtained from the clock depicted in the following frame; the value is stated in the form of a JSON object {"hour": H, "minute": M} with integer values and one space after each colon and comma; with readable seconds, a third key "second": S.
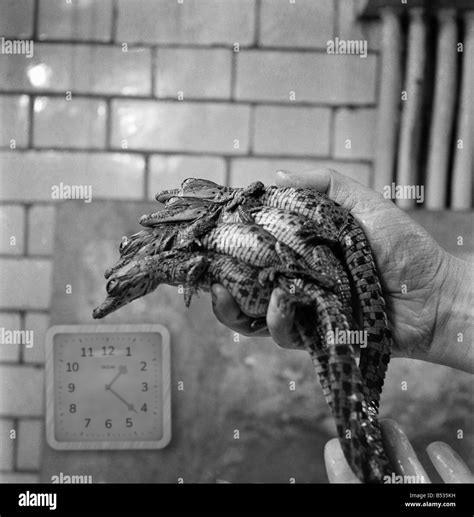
{"hour": 1, "minute": 22}
